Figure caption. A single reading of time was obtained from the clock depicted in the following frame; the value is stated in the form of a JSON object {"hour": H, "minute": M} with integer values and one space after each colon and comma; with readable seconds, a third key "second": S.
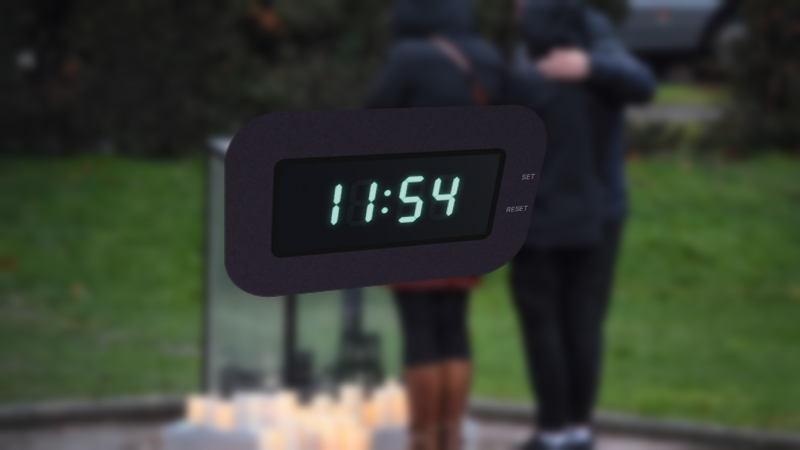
{"hour": 11, "minute": 54}
